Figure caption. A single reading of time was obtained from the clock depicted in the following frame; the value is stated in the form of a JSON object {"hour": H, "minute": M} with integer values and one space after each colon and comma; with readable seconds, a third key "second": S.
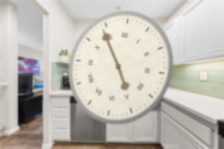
{"hour": 4, "minute": 54}
